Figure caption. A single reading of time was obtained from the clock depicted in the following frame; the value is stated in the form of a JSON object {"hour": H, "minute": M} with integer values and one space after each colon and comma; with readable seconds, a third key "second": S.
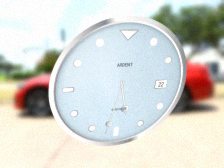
{"hour": 5, "minute": 32}
